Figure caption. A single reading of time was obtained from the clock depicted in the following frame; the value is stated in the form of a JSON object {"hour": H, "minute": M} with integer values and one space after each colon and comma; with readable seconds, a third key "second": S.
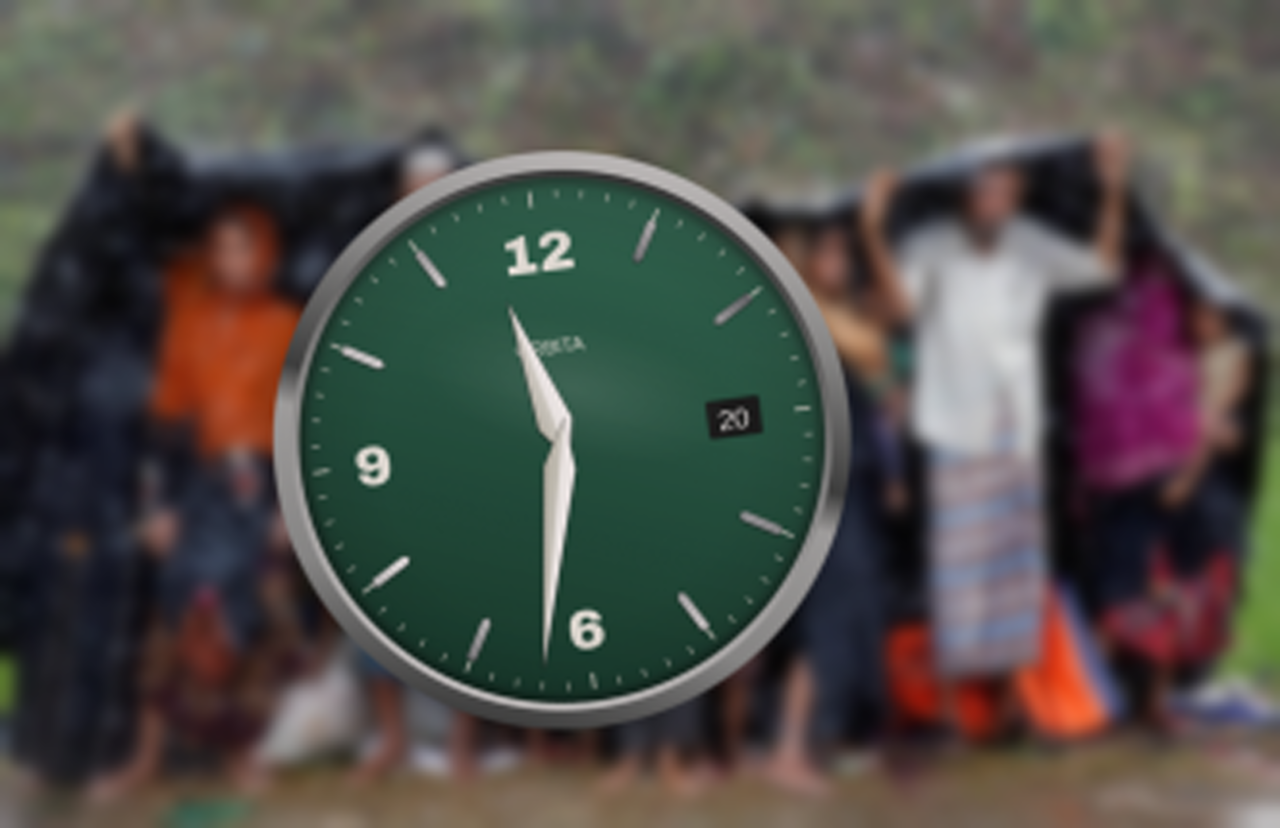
{"hour": 11, "minute": 32}
